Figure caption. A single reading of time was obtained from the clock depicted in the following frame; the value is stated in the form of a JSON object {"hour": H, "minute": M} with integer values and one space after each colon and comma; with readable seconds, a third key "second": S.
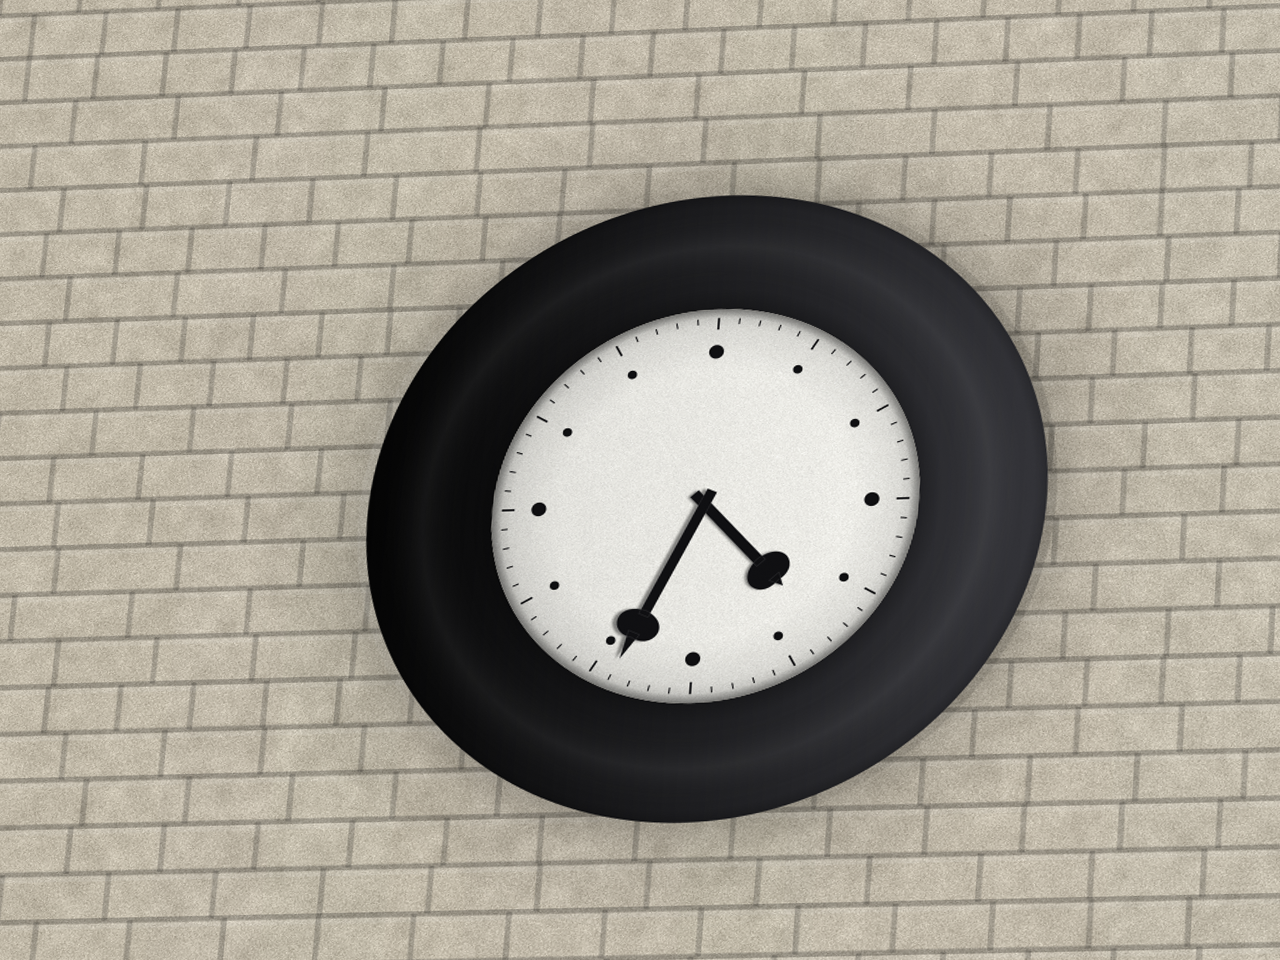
{"hour": 4, "minute": 34}
